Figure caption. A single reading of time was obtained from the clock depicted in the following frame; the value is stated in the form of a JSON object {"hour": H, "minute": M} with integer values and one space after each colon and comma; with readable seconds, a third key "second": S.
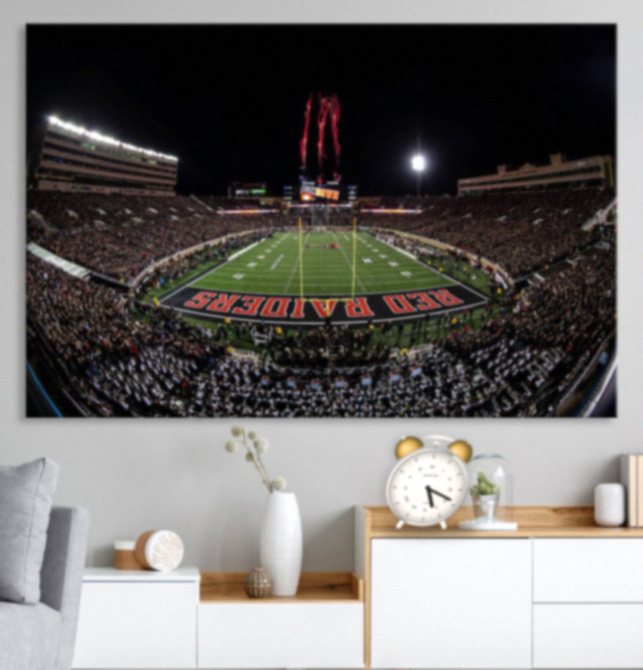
{"hour": 5, "minute": 19}
